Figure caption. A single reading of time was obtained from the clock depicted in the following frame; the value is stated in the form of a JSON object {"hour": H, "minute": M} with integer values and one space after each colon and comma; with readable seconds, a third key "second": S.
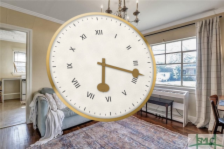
{"hour": 6, "minute": 18}
